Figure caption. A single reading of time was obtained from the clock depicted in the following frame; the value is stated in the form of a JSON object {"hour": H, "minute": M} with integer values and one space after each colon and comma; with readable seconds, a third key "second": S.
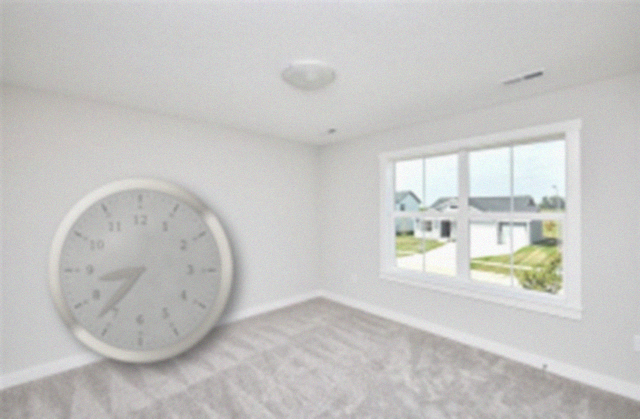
{"hour": 8, "minute": 37}
